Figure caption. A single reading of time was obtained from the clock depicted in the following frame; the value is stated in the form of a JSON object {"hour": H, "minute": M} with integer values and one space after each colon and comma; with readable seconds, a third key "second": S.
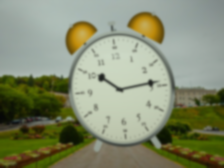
{"hour": 10, "minute": 14}
